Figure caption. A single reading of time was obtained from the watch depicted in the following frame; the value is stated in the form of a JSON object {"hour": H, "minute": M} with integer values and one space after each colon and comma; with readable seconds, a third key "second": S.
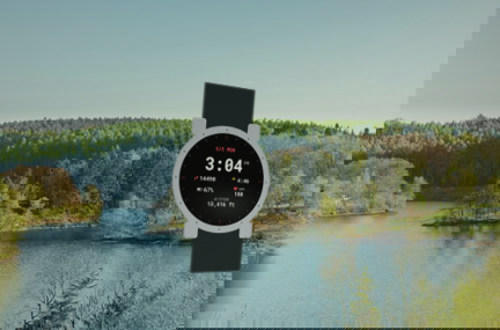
{"hour": 3, "minute": 4}
